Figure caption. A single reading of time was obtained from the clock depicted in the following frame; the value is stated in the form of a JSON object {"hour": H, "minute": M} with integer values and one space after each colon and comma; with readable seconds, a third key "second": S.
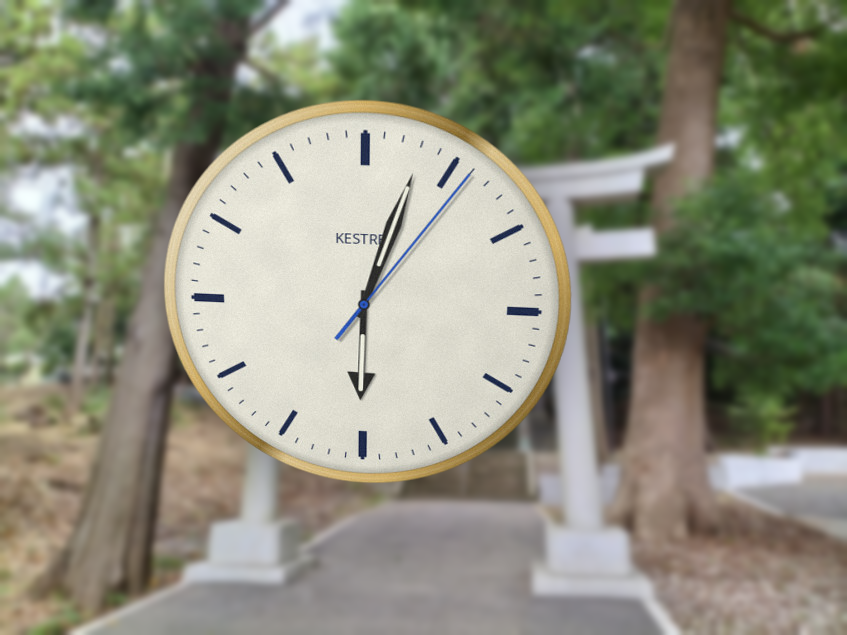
{"hour": 6, "minute": 3, "second": 6}
